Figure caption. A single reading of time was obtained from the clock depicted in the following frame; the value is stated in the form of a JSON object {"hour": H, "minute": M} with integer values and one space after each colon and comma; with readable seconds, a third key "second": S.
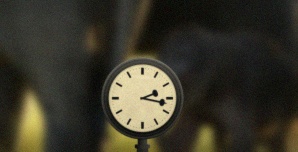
{"hour": 2, "minute": 17}
